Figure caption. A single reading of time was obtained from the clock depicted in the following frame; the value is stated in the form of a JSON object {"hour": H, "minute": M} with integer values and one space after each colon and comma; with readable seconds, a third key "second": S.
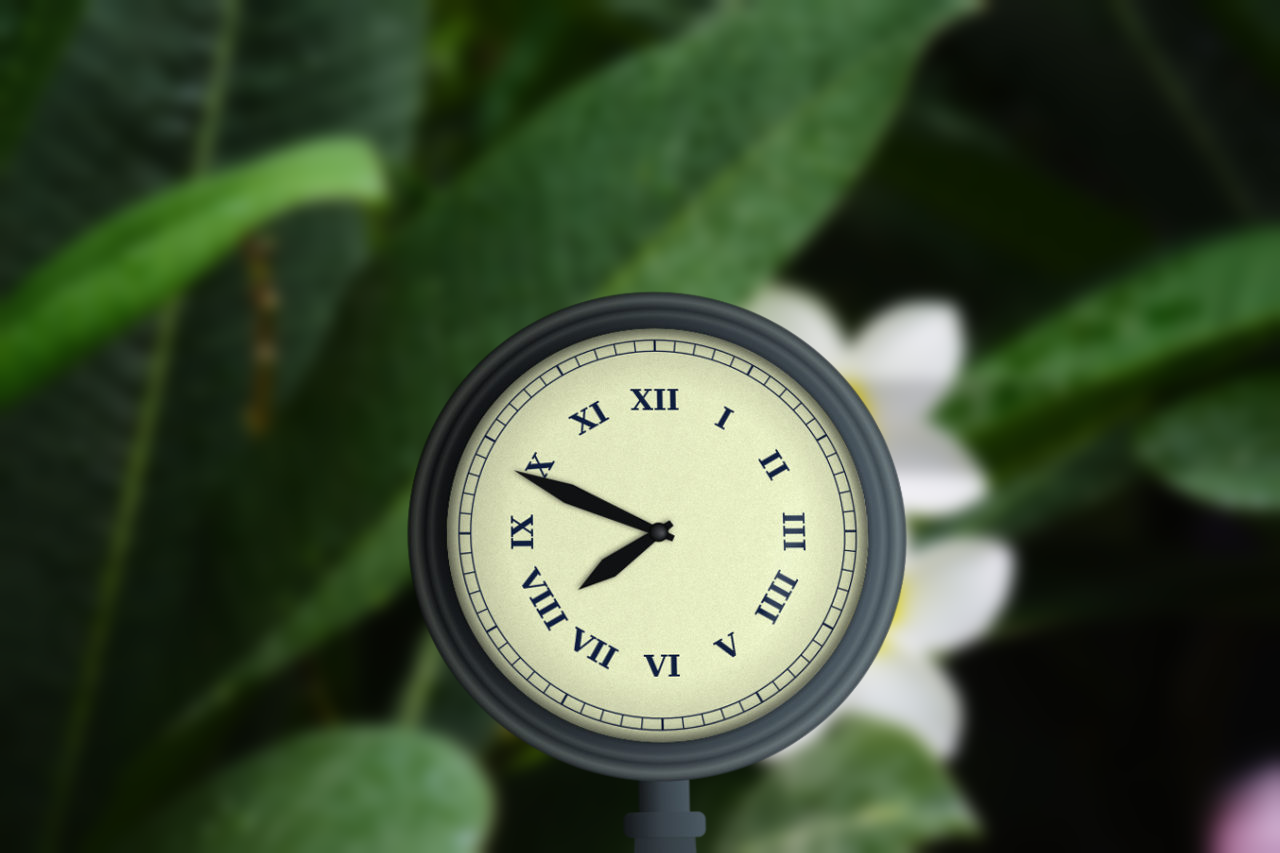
{"hour": 7, "minute": 49}
